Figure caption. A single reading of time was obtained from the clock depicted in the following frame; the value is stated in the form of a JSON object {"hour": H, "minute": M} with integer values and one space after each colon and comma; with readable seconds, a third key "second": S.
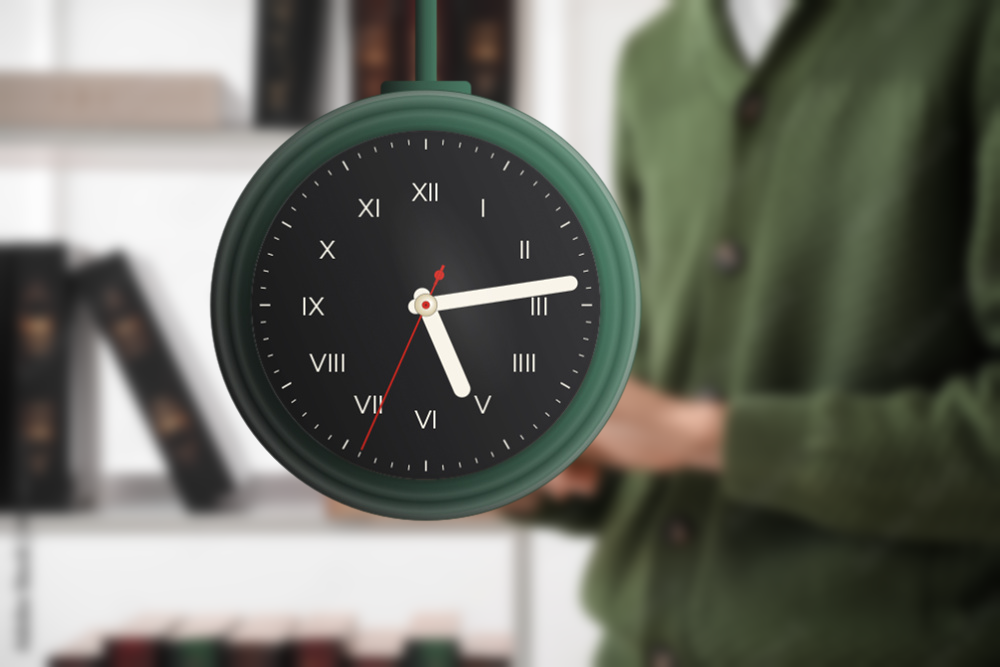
{"hour": 5, "minute": 13, "second": 34}
